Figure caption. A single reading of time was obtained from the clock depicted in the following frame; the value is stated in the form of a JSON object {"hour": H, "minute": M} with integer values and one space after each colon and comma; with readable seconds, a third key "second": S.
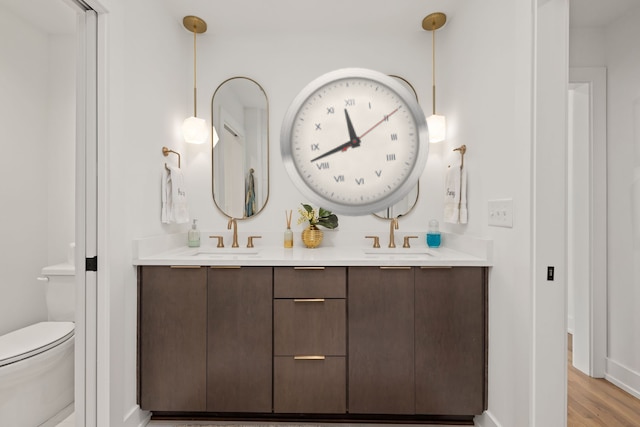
{"hour": 11, "minute": 42, "second": 10}
